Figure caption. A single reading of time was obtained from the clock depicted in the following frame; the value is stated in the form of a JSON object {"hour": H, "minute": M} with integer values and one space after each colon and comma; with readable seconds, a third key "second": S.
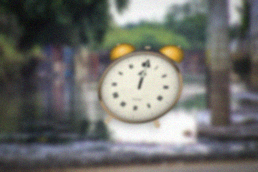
{"hour": 12, "minute": 1}
